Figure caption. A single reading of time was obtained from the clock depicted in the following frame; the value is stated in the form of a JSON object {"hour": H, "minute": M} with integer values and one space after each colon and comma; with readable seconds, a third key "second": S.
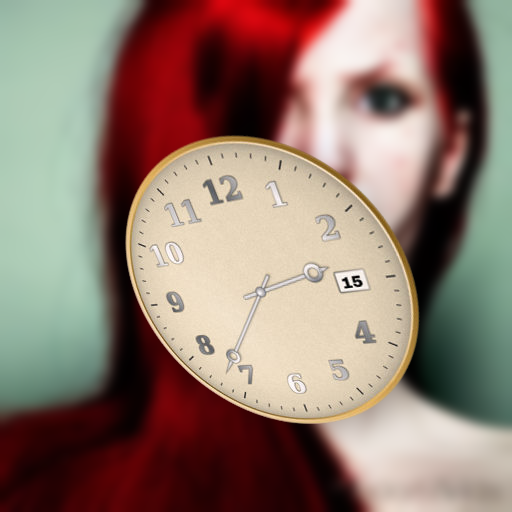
{"hour": 2, "minute": 37}
